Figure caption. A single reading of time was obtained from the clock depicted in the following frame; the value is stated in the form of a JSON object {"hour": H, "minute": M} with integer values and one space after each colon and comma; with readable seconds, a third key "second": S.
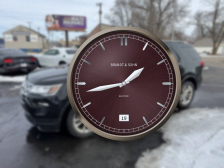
{"hour": 1, "minute": 43}
